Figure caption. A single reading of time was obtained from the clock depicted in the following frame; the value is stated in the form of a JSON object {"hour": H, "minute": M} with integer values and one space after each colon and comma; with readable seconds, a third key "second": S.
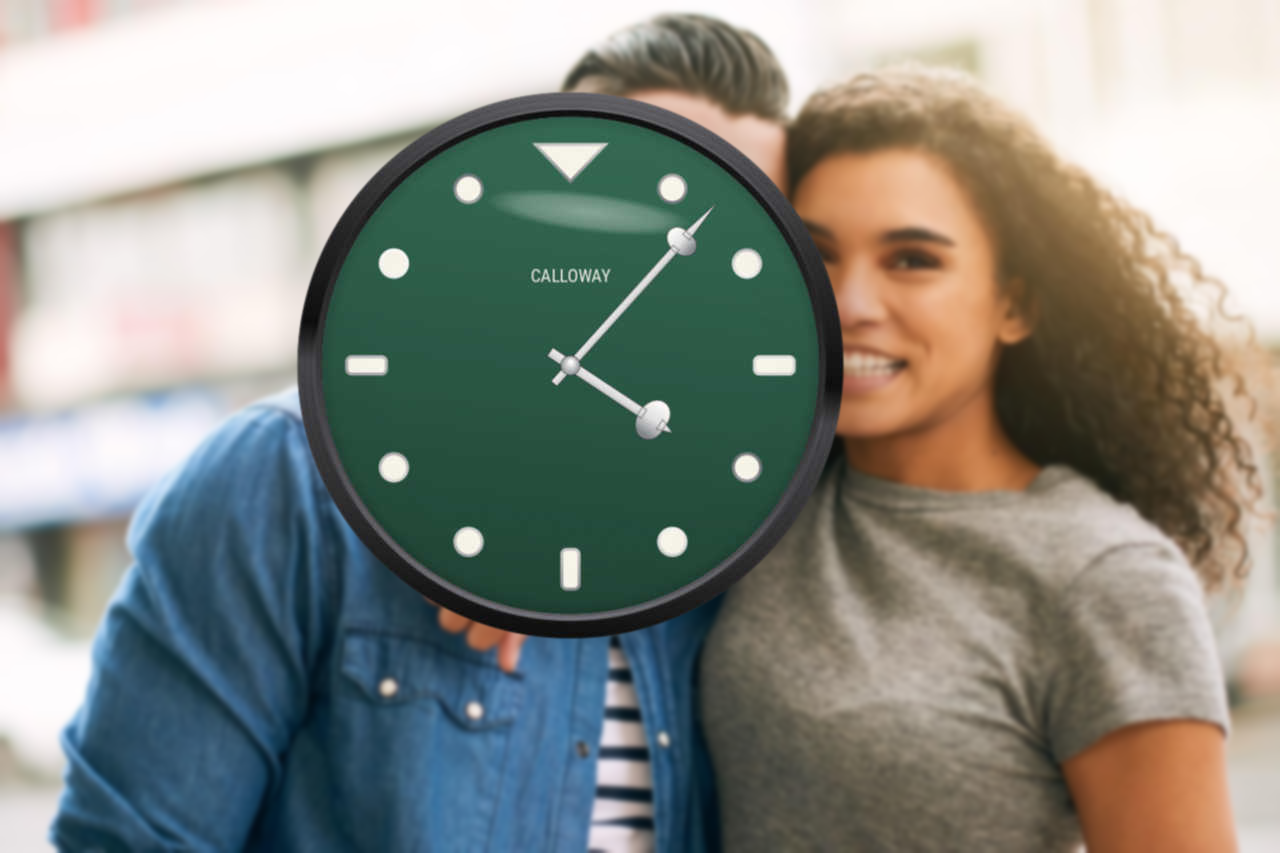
{"hour": 4, "minute": 7}
